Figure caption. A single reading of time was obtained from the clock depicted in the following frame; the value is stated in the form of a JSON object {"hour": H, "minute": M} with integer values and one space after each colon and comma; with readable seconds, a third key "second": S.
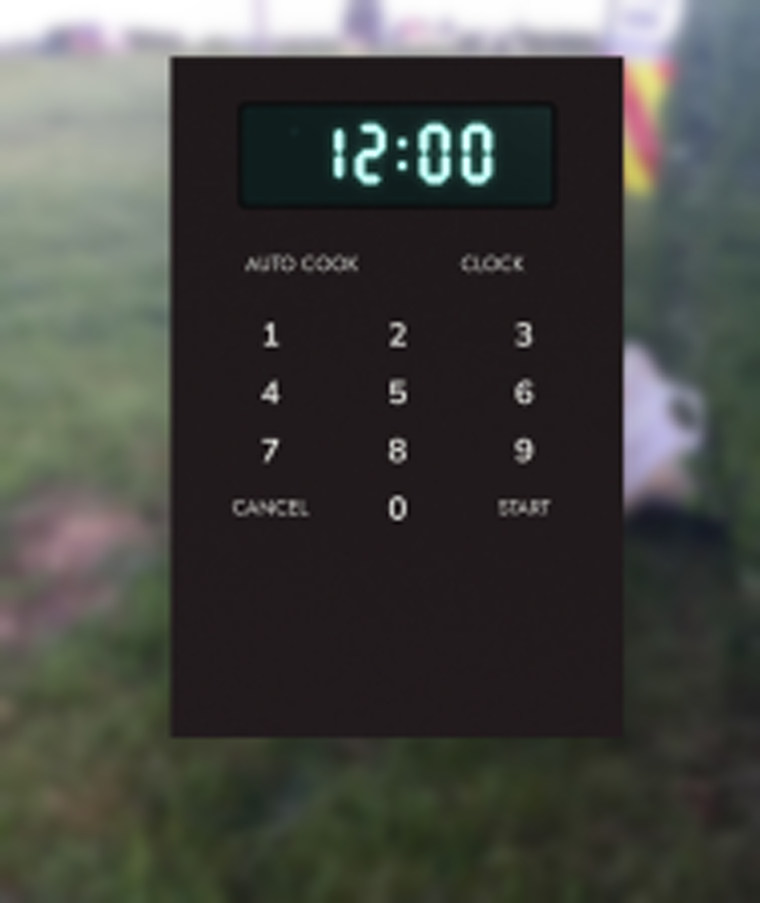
{"hour": 12, "minute": 0}
